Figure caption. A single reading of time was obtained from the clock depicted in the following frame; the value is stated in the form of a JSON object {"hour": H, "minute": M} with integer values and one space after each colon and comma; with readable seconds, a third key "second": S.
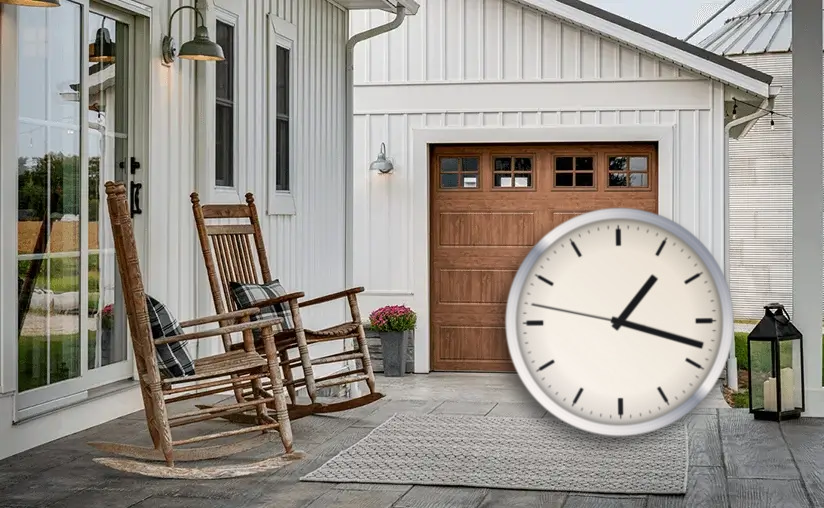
{"hour": 1, "minute": 17, "second": 47}
